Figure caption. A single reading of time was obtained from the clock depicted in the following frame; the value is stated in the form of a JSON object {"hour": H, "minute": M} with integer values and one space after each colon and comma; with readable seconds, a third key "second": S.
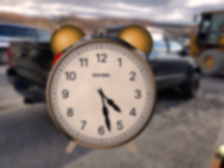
{"hour": 4, "minute": 28}
